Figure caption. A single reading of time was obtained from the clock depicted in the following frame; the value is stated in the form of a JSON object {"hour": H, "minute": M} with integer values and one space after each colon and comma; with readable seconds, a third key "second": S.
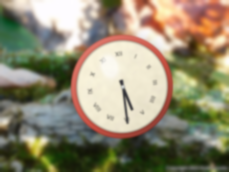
{"hour": 5, "minute": 30}
